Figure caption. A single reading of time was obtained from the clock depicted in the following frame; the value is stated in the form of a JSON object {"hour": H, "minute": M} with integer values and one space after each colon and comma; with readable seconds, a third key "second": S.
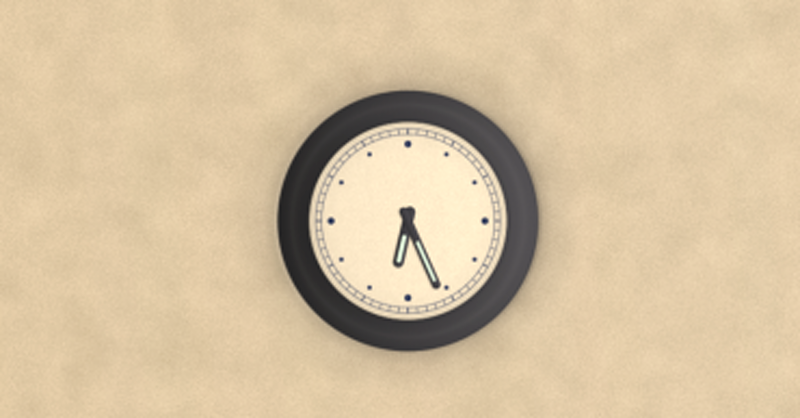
{"hour": 6, "minute": 26}
